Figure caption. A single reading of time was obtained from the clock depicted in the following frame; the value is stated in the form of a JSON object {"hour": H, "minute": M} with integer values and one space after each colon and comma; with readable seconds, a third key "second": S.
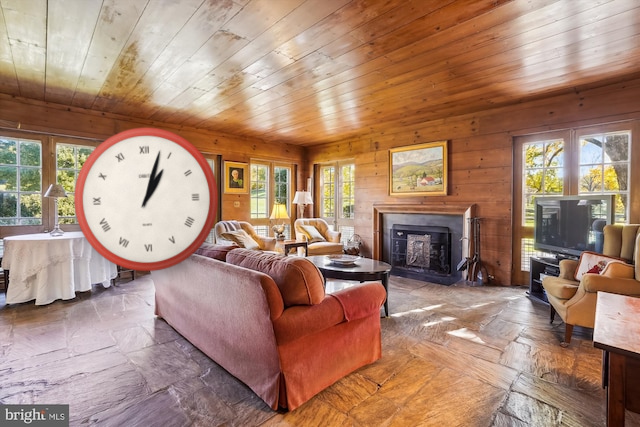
{"hour": 1, "minute": 3}
